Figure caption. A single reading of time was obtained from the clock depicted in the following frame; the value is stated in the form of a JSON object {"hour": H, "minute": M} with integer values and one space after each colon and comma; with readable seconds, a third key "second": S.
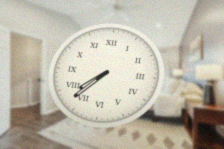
{"hour": 7, "minute": 37}
